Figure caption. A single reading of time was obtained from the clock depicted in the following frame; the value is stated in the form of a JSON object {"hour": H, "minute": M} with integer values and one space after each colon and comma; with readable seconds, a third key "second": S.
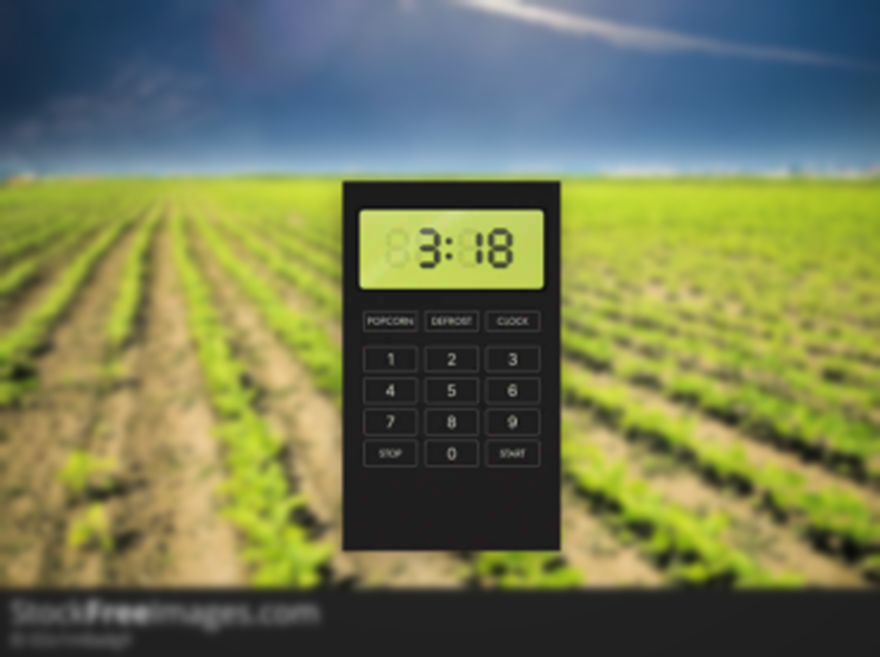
{"hour": 3, "minute": 18}
